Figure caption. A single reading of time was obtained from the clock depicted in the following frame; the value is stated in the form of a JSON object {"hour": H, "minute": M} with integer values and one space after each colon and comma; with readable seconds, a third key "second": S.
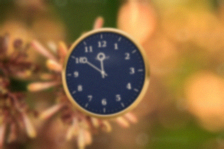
{"hour": 11, "minute": 51}
